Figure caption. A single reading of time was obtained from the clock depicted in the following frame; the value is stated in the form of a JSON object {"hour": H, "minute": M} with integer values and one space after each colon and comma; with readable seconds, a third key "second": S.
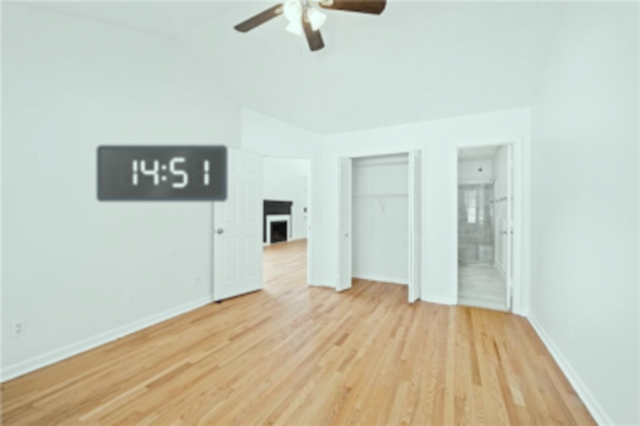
{"hour": 14, "minute": 51}
